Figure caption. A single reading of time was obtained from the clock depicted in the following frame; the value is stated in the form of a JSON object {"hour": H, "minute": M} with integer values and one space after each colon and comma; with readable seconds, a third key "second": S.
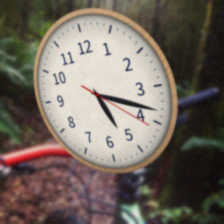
{"hour": 5, "minute": 18, "second": 21}
